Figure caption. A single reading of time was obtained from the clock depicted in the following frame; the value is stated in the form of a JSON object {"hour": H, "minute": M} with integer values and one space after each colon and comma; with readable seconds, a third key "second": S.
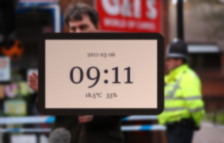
{"hour": 9, "minute": 11}
